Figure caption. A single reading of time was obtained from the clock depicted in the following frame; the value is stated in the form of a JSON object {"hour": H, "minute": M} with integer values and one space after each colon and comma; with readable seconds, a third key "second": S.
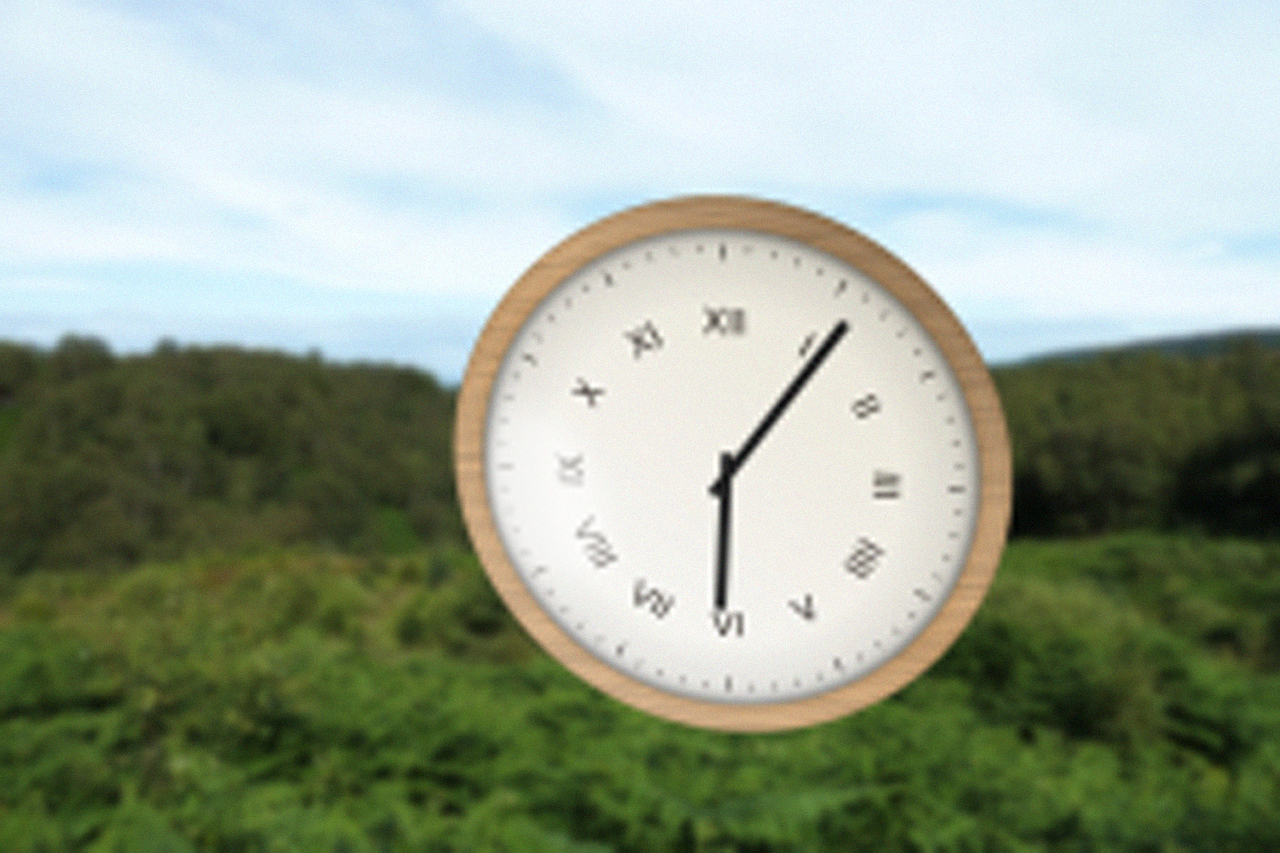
{"hour": 6, "minute": 6}
